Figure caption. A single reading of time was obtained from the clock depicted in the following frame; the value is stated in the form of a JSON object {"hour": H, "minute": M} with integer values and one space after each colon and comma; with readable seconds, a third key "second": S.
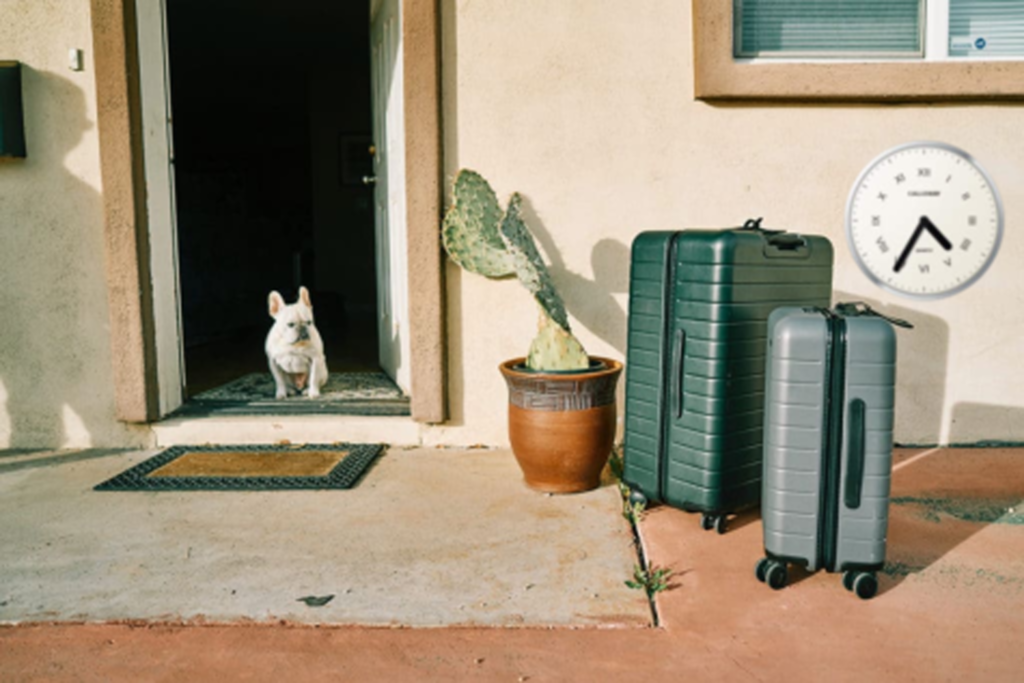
{"hour": 4, "minute": 35}
